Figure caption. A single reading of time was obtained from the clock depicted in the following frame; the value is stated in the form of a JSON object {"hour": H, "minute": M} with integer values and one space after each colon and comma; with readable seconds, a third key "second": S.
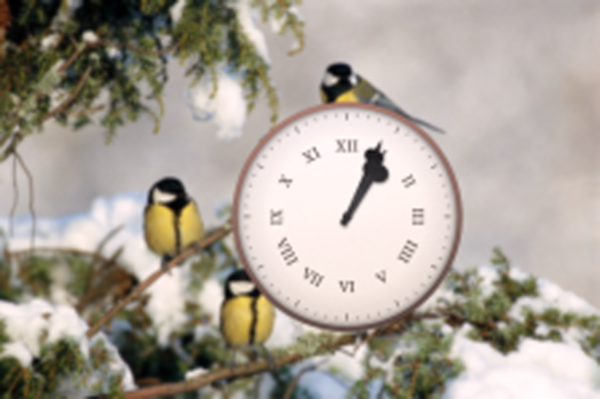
{"hour": 1, "minute": 4}
